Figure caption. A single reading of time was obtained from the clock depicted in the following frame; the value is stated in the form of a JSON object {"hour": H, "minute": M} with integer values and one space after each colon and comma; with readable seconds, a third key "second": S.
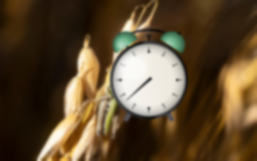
{"hour": 7, "minute": 38}
